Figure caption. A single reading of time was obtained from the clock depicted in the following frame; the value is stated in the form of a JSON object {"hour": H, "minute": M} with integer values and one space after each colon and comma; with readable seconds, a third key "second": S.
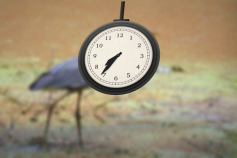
{"hour": 7, "minute": 36}
